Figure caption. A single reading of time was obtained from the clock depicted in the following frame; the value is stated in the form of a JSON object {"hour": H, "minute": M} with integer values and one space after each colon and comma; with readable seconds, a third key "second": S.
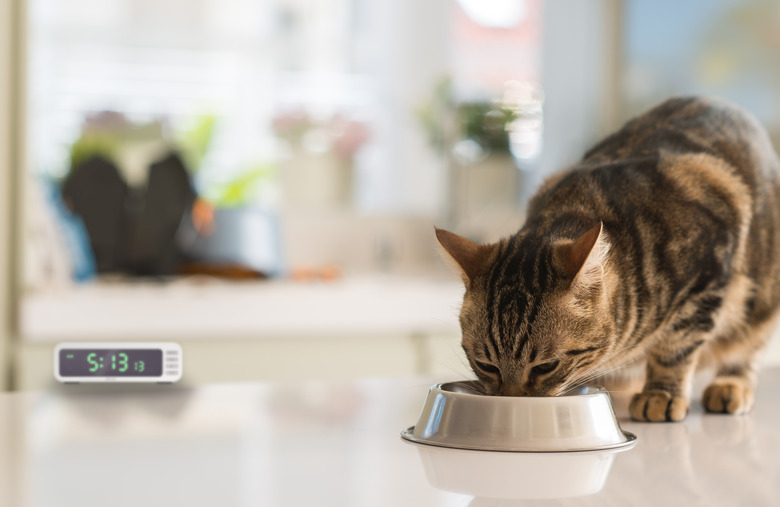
{"hour": 5, "minute": 13}
